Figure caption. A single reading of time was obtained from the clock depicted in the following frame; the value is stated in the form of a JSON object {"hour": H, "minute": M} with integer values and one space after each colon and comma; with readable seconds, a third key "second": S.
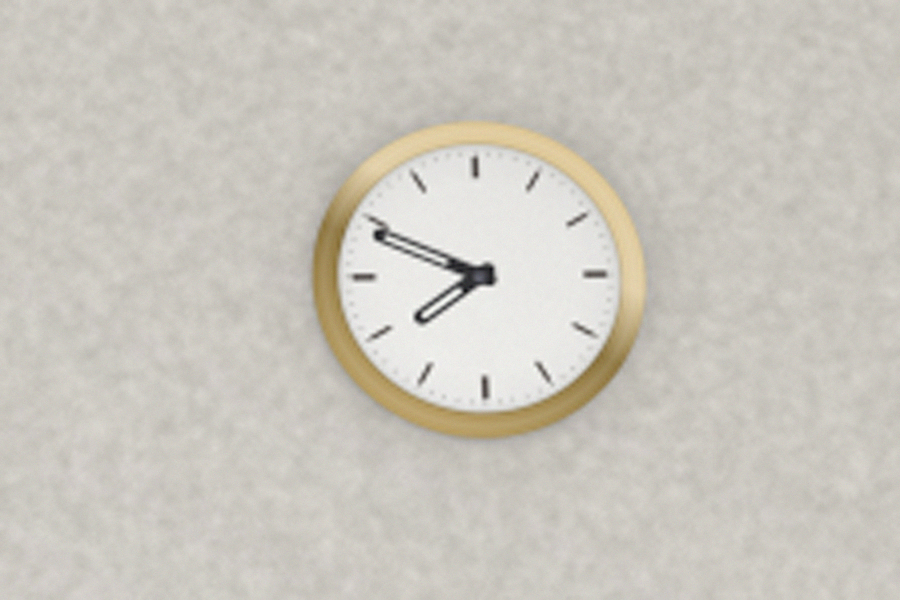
{"hour": 7, "minute": 49}
